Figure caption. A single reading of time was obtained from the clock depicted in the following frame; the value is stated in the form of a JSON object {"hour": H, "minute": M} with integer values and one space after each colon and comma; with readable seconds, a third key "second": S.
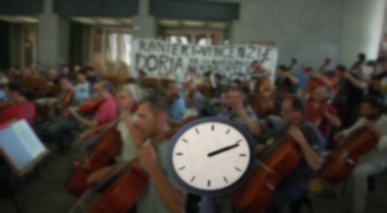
{"hour": 2, "minute": 11}
